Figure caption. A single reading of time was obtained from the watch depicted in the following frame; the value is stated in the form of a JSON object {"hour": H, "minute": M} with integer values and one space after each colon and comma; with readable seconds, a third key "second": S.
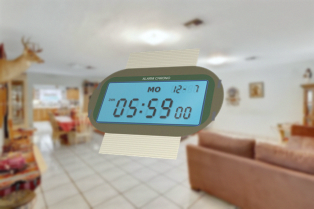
{"hour": 5, "minute": 59, "second": 0}
